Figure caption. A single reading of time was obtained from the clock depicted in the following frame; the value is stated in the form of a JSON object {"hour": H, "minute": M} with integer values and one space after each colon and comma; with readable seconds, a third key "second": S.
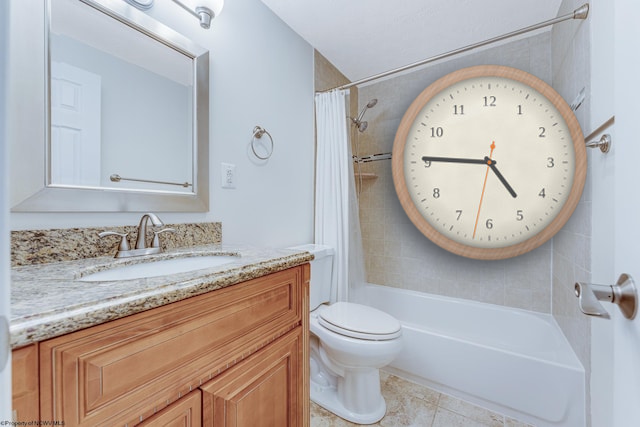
{"hour": 4, "minute": 45, "second": 32}
